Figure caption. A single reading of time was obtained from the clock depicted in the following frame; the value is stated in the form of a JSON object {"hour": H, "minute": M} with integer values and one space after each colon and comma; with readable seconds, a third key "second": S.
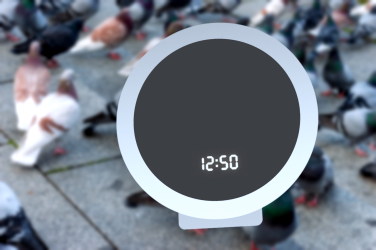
{"hour": 12, "minute": 50}
